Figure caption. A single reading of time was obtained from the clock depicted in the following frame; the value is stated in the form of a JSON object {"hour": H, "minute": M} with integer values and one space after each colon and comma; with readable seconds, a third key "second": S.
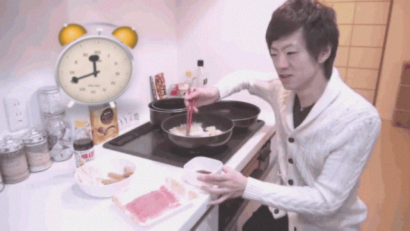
{"hour": 11, "minute": 41}
